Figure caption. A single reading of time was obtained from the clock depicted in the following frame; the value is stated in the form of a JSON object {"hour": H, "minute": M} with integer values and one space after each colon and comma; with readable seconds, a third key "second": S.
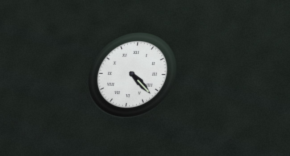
{"hour": 4, "minute": 22}
